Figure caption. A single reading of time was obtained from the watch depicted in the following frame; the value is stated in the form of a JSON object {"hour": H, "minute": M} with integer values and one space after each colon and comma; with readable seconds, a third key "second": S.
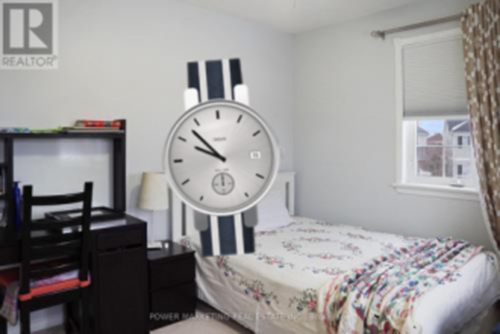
{"hour": 9, "minute": 53}
